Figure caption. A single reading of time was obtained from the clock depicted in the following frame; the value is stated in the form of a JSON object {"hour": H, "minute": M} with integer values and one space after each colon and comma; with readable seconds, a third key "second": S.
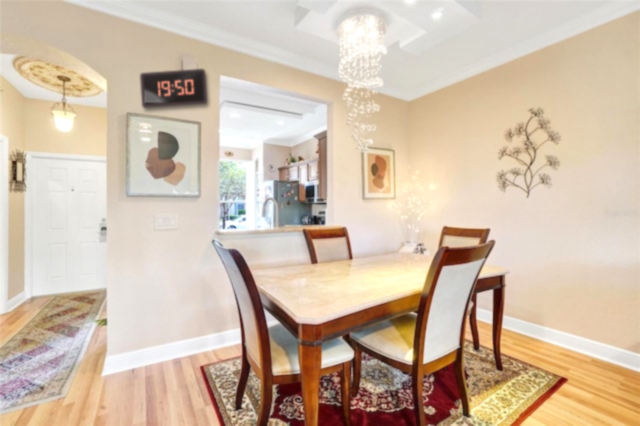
{"hour": 19, "minute": 50}
